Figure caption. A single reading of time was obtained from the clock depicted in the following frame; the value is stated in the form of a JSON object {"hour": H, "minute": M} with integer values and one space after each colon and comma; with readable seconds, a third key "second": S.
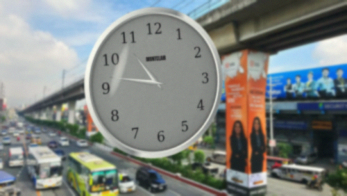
{"hour": 10, "minute": 47}
